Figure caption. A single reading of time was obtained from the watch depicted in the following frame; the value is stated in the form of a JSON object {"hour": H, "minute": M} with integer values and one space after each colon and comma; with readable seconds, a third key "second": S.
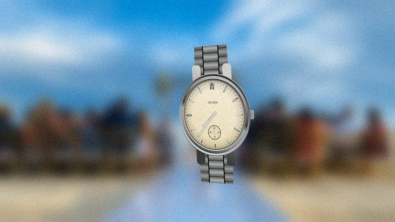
{"hour": 7, "minute": 37}
